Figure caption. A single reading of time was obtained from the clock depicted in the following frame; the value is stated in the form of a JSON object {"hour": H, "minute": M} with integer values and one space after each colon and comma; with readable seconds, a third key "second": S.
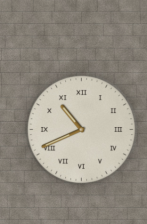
{"hour": 10, "minute": 41}
